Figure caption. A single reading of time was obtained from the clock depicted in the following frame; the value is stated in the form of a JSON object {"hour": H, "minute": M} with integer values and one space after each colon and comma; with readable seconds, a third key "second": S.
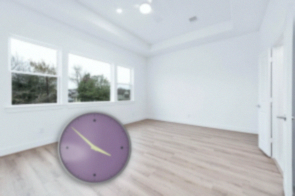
{"hour": 3, "minute": 52}
